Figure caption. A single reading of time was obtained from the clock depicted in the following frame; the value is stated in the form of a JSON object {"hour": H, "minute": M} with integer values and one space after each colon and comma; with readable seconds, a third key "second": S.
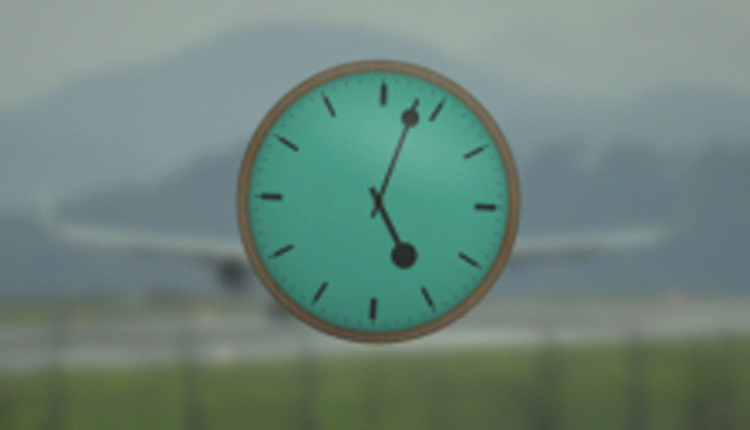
{"hour": 5, "minute": 3}
